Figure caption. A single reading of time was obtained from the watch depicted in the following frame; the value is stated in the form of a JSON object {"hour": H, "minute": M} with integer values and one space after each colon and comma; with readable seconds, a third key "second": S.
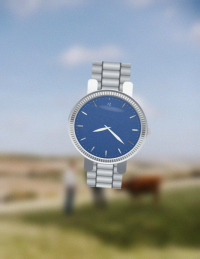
{"hour": 8, "minute": 22}
